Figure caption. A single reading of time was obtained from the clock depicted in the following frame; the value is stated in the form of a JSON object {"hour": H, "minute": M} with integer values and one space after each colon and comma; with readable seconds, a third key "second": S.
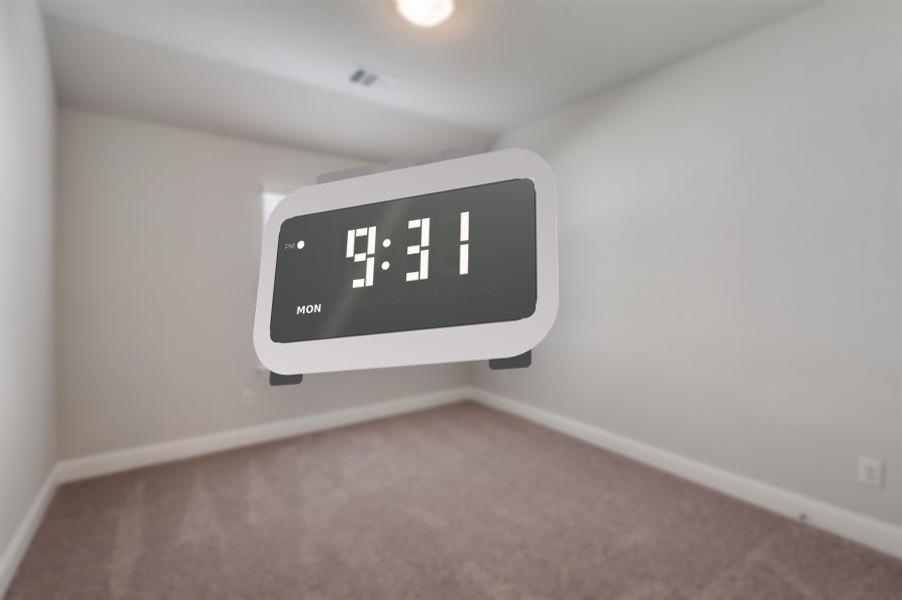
{"hour": 9, "minute": 31}
